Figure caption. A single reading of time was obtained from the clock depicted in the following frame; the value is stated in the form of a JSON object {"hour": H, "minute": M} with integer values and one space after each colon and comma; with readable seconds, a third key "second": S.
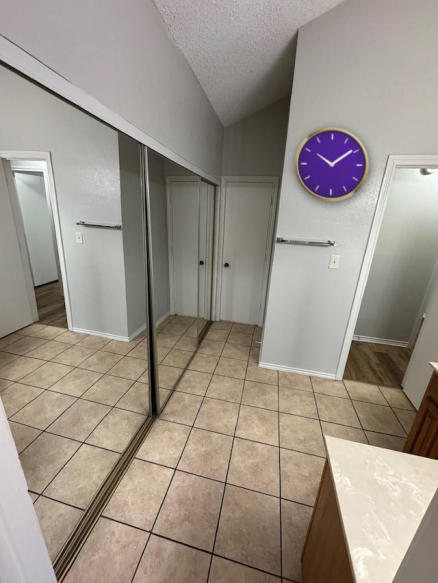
{"hour": 10, "minute": 9}
